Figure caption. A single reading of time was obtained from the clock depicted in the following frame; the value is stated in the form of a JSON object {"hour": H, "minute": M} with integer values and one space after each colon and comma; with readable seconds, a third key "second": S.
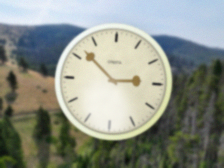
{"hour": 2, "minute": 52}
